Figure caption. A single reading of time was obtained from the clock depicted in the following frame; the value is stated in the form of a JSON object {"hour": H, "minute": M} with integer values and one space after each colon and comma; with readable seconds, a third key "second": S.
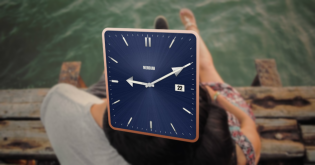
{"hour": 9, "minute": 10}
